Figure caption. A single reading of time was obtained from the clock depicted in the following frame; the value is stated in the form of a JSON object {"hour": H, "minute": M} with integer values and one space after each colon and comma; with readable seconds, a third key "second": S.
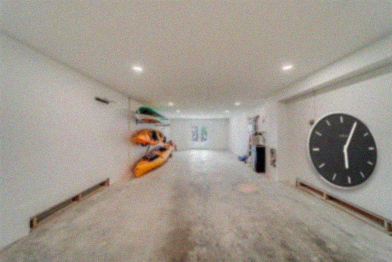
{"hour": 6, "minute": 5}
